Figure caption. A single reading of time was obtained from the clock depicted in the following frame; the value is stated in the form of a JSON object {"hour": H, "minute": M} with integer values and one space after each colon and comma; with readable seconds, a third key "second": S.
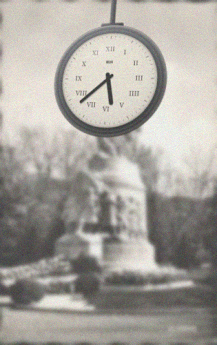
{"hour": 5, "minute": 38}
